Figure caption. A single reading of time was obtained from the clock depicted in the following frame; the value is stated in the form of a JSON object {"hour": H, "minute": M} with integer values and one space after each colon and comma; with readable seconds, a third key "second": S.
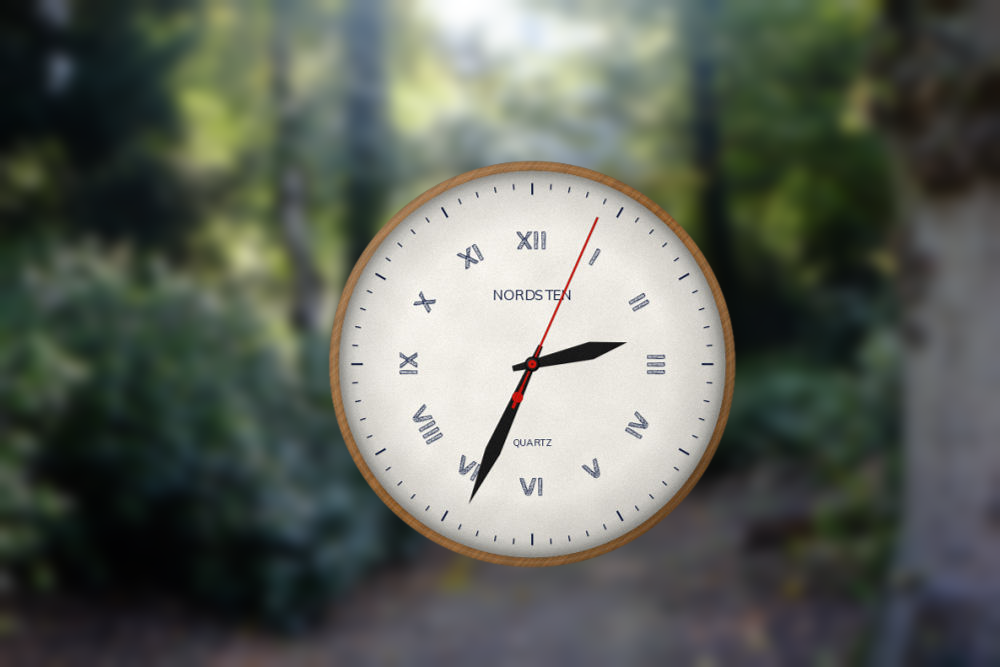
{"hour": 2, "minute": 34, "second": 4}
